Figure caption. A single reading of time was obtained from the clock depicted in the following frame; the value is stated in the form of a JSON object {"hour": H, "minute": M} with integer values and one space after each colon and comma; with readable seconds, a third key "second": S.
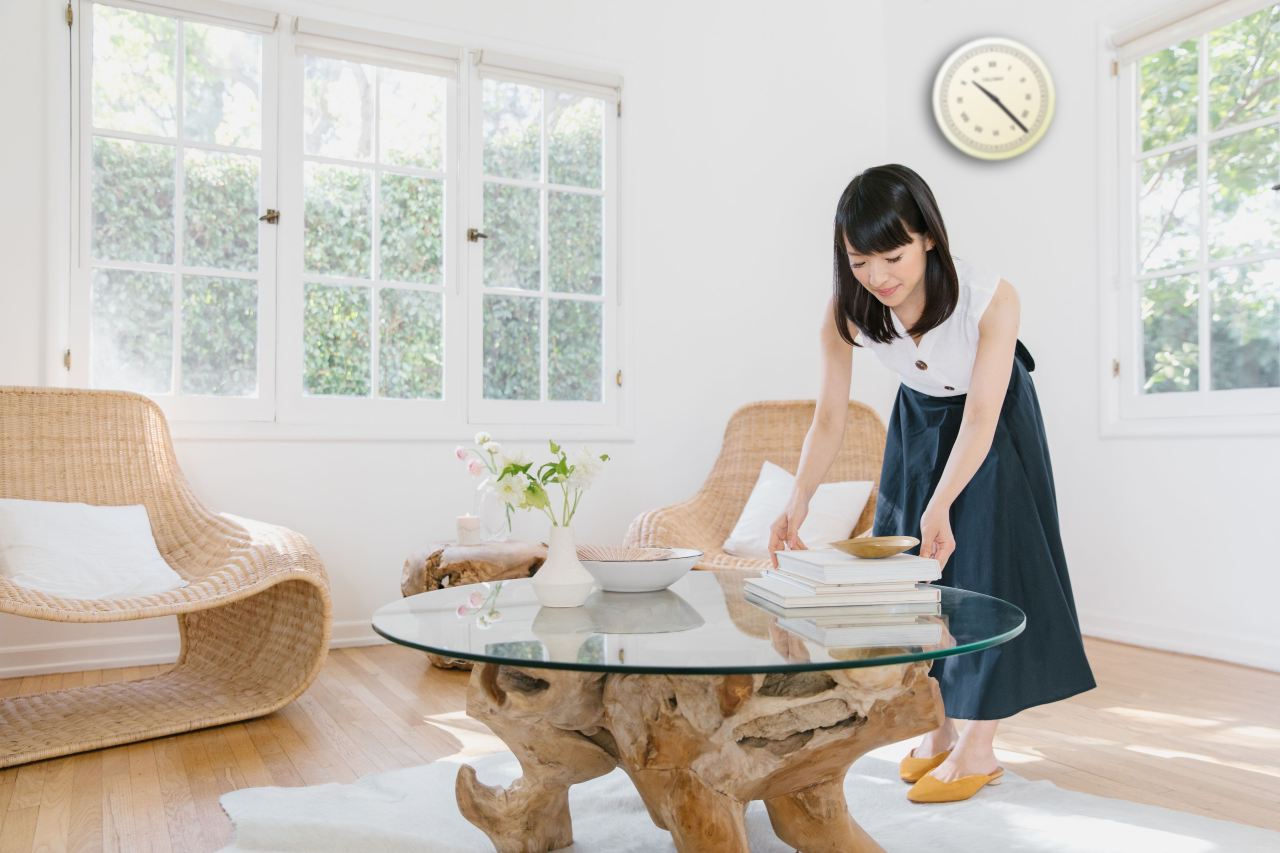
{"hour": 10, "minute": 23}
